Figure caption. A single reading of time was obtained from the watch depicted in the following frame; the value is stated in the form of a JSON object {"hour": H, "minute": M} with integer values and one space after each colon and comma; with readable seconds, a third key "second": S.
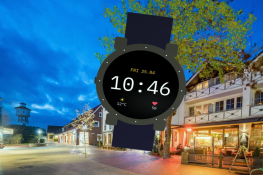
{"hour": 10, "minute": 46}
